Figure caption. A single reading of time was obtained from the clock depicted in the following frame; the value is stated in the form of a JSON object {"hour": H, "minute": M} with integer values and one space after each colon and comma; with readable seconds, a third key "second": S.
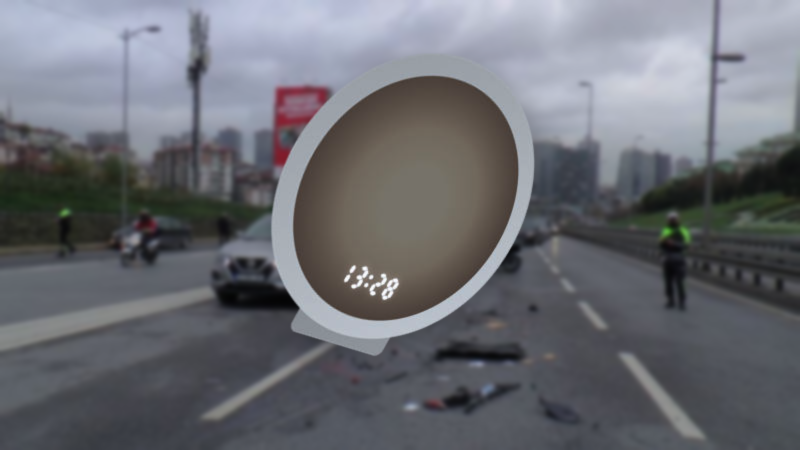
{"hour": 13, "minute": 28}
